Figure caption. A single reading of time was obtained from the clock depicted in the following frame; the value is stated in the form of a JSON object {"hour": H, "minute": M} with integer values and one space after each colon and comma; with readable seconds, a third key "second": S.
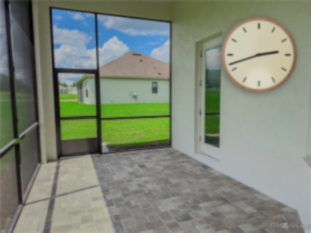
{"hour": 2, "minute": 42}
